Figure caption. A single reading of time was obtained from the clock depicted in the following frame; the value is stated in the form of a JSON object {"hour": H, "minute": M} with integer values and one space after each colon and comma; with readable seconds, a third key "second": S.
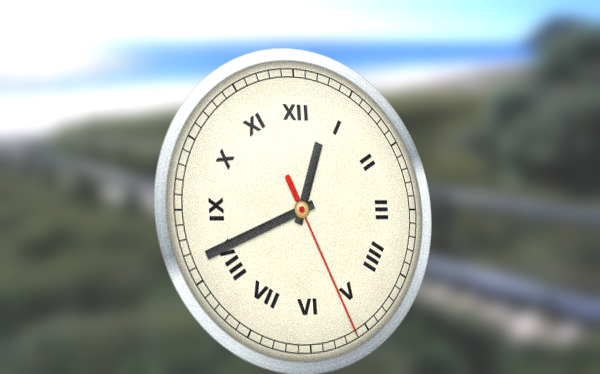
{"hour": 12, "minute": 41, "second": 26}
